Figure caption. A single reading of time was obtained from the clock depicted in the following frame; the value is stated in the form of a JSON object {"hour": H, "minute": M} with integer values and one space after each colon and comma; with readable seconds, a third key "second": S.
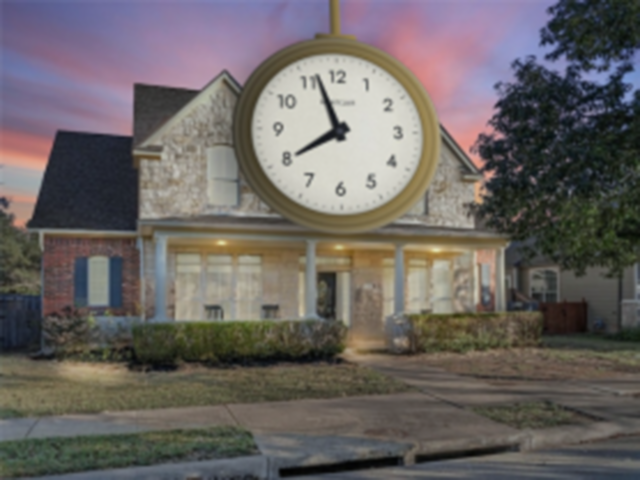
{"hour": 7, "minute": 57}
